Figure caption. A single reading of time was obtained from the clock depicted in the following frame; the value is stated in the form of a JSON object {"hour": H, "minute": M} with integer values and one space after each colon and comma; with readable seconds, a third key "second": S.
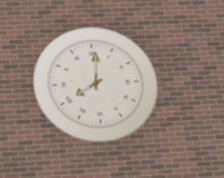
{"hour": 8, "minute": 1}
